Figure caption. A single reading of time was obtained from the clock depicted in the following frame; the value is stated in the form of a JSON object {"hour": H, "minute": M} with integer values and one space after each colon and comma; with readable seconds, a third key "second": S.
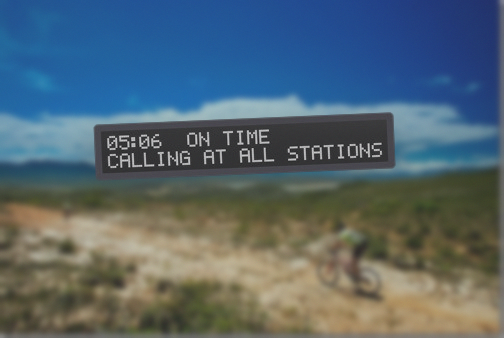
{"hour": 5, "minute": 6}
